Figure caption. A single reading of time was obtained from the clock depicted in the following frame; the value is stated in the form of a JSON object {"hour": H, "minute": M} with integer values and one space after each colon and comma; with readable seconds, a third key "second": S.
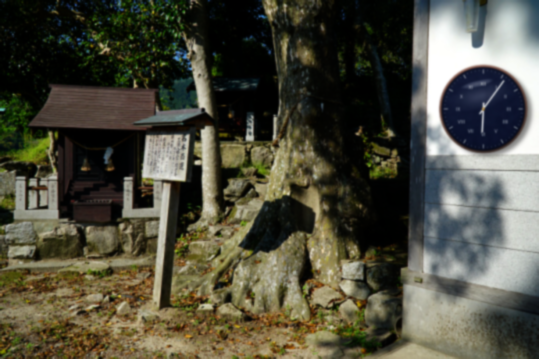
{"hour": 6, "minute": 6}
